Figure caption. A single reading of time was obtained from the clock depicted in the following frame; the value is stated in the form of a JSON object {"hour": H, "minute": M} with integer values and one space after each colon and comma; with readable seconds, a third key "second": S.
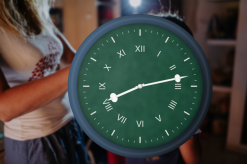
{"hour": 8, "minute": 13}
